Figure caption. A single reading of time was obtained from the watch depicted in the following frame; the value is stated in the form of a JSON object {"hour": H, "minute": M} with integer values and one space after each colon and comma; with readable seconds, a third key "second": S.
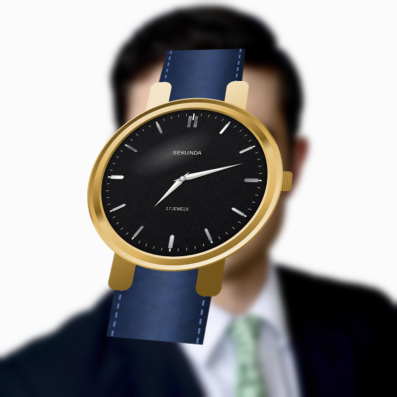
{"hour": 7, "minute": 12}
